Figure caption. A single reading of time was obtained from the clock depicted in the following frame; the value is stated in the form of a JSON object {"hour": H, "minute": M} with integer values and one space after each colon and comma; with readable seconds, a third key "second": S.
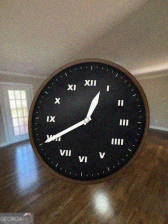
{"hour": 12, "minute": 40}
